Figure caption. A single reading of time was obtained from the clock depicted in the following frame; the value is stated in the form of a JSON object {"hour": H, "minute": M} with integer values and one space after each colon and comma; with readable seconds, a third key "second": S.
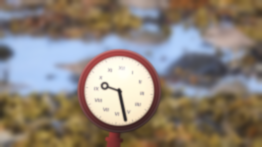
{"hour": 9, "minute": 27}
